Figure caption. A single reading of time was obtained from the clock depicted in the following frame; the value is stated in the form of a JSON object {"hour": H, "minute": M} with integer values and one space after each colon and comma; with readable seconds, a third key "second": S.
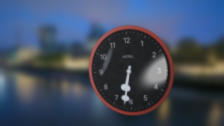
{"hour": 6, "minute": 32}
